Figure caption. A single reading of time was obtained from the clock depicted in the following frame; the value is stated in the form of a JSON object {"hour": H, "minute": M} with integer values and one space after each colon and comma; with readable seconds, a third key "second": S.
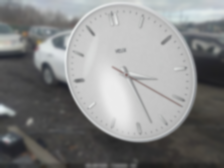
{"hour": 3, "minute": 27, "second": 21}
